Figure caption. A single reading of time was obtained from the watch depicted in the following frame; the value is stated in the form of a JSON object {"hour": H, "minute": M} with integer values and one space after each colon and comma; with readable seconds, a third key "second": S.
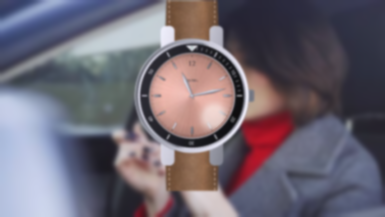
{"hour": 11, "minute": 13}
